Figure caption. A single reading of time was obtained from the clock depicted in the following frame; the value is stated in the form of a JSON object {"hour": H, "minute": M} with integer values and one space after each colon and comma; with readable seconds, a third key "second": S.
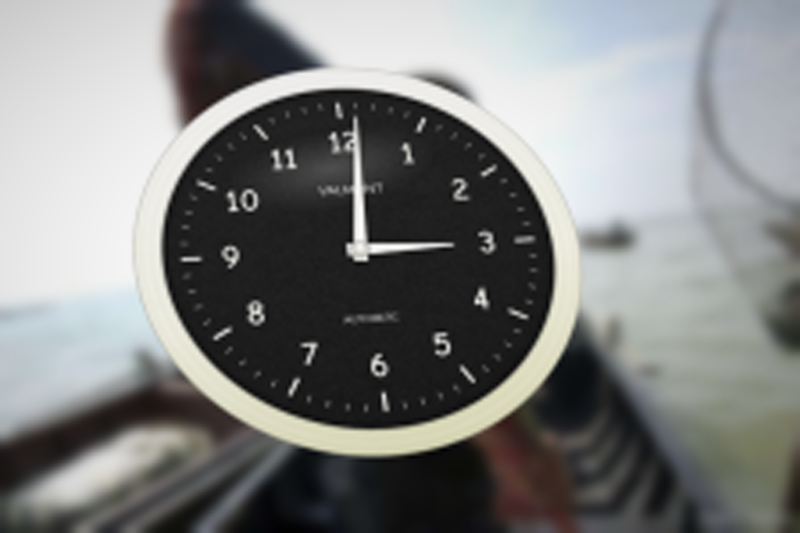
{"hour": 3, "minute": 1}
